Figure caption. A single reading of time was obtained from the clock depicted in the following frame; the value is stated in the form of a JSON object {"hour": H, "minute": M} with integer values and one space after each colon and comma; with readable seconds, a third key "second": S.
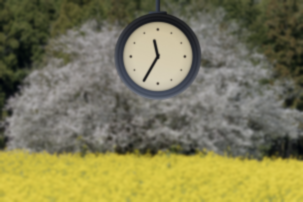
{"hour": 11, "minute": 35}
